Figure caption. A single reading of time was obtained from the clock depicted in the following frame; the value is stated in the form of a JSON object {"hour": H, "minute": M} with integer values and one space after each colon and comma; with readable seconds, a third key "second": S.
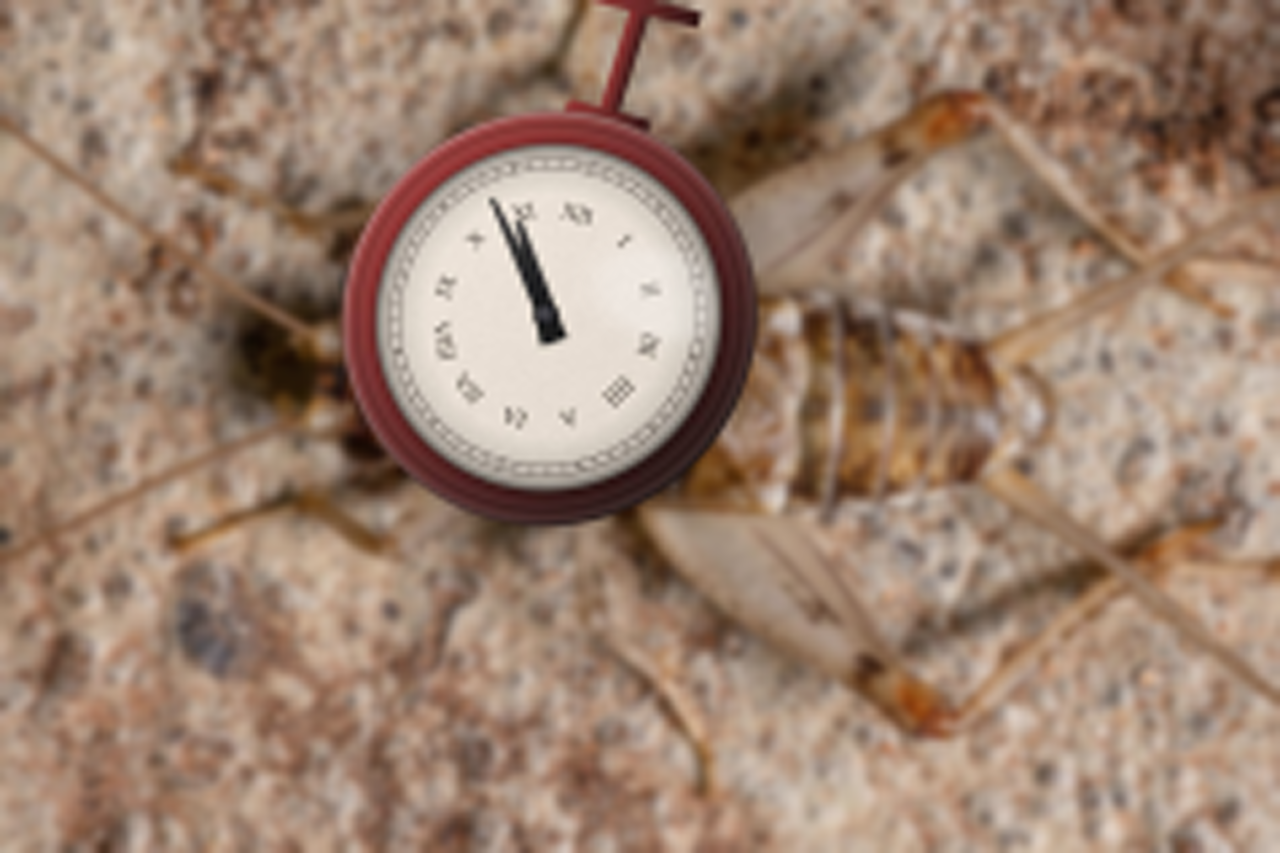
{"hour": 10, "minute": 53}
